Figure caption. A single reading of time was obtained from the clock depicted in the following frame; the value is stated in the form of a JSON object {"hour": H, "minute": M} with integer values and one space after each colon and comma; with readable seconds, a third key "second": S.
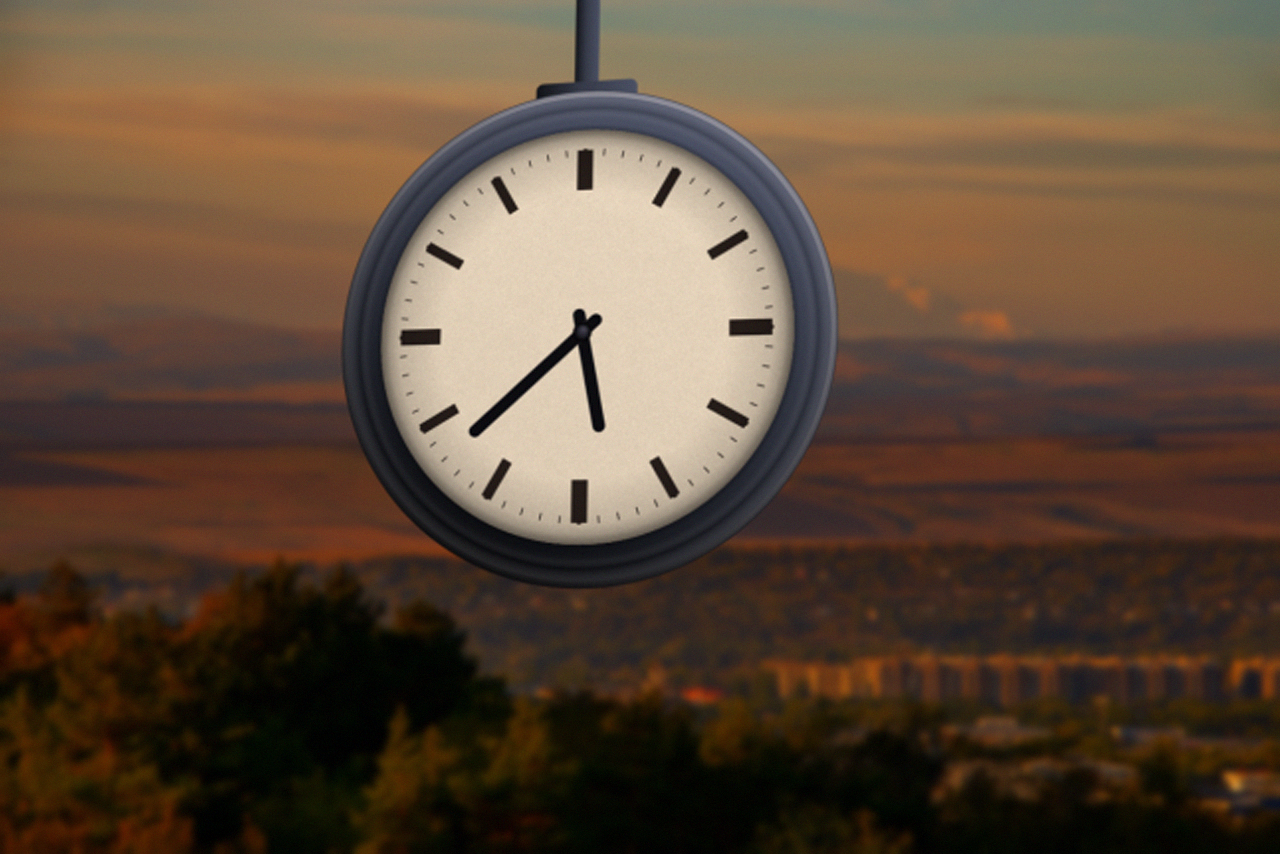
{"hour": 5, "minute": 38}
